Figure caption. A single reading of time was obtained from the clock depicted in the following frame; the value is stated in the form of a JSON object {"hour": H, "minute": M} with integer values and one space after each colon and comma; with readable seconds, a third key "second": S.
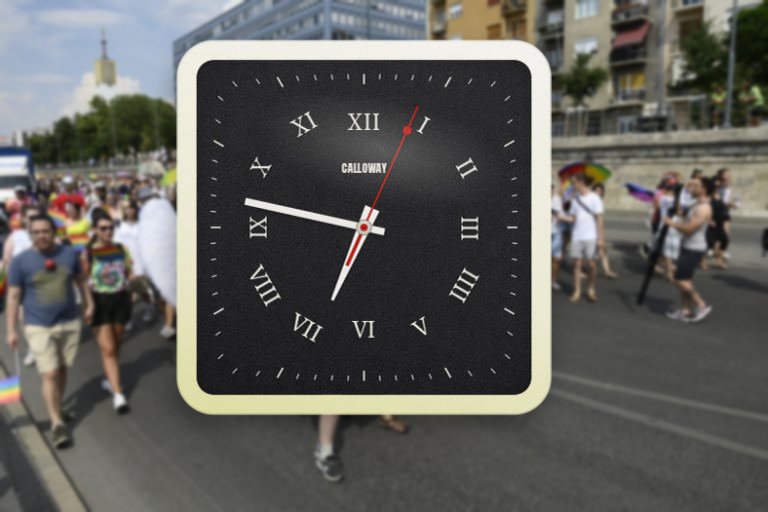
{"hour": 6, "minute": 47, "second": 4}
